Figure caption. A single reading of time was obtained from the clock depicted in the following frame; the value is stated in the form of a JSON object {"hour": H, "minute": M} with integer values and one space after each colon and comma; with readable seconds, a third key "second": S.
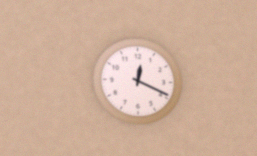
{"hour": 12, "minute": 19}
